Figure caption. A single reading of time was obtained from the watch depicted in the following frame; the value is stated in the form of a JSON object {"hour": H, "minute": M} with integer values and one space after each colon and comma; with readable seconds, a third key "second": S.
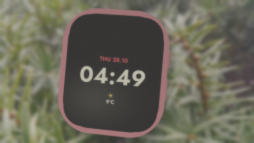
{"hour": 4, "minute": 49}
